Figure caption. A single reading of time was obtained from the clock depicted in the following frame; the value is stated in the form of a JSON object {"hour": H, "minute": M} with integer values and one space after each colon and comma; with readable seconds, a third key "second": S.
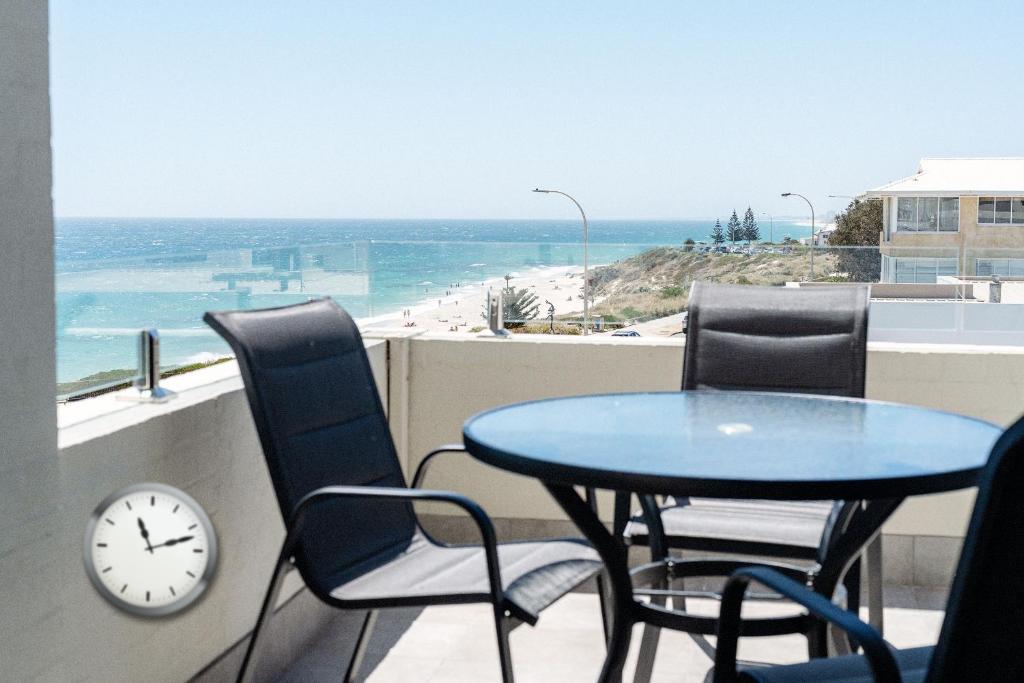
{"hour": 11, "minute": 12}
